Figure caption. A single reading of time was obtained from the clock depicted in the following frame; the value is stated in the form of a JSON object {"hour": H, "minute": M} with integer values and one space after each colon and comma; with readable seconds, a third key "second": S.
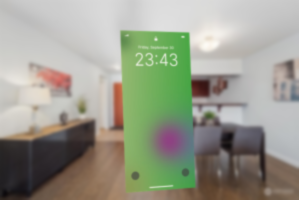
{"hour": 23, "minute": 43}
